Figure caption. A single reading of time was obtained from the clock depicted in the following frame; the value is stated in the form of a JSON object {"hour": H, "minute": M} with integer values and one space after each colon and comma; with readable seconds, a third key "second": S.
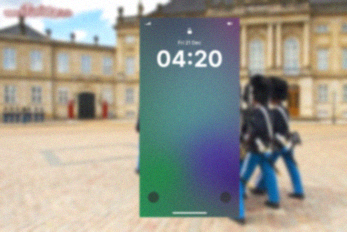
{"hour": 4, "minute": 20}
